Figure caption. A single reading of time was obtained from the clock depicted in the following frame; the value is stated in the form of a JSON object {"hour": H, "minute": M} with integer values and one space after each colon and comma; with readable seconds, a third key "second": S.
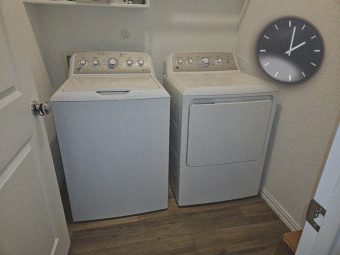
{"hour": 2, "minute": 2}
